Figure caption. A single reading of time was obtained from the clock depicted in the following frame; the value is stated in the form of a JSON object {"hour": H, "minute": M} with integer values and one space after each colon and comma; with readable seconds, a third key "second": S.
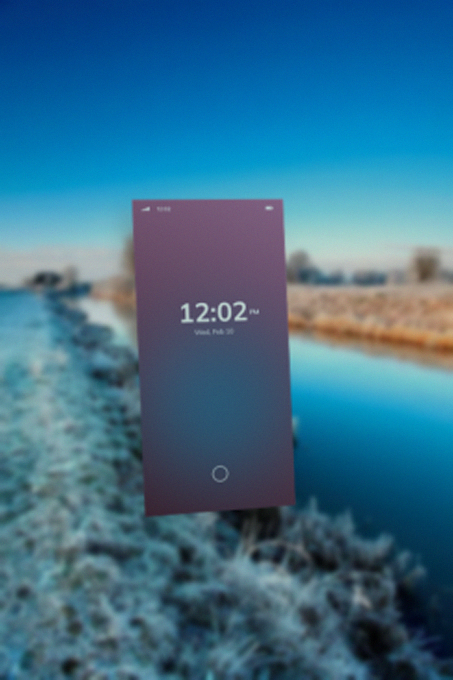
{"hour": 12, "minute": 2}
